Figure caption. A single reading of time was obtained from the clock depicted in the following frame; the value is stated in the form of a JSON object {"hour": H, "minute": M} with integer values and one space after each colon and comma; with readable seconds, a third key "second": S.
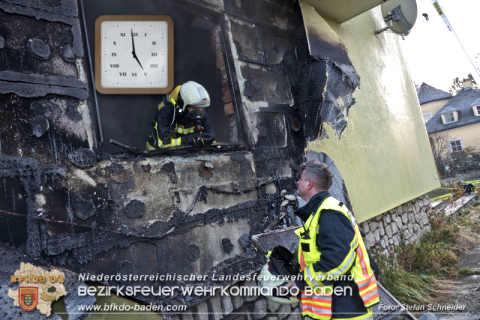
{"hour": 4, "minute": 59}
